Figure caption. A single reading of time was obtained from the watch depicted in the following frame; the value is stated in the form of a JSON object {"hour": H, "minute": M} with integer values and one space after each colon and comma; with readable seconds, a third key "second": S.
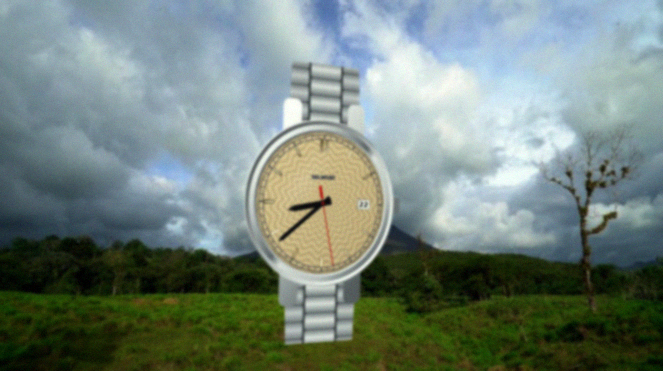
{"hour": 8, "minute": 38, "second": 28}
